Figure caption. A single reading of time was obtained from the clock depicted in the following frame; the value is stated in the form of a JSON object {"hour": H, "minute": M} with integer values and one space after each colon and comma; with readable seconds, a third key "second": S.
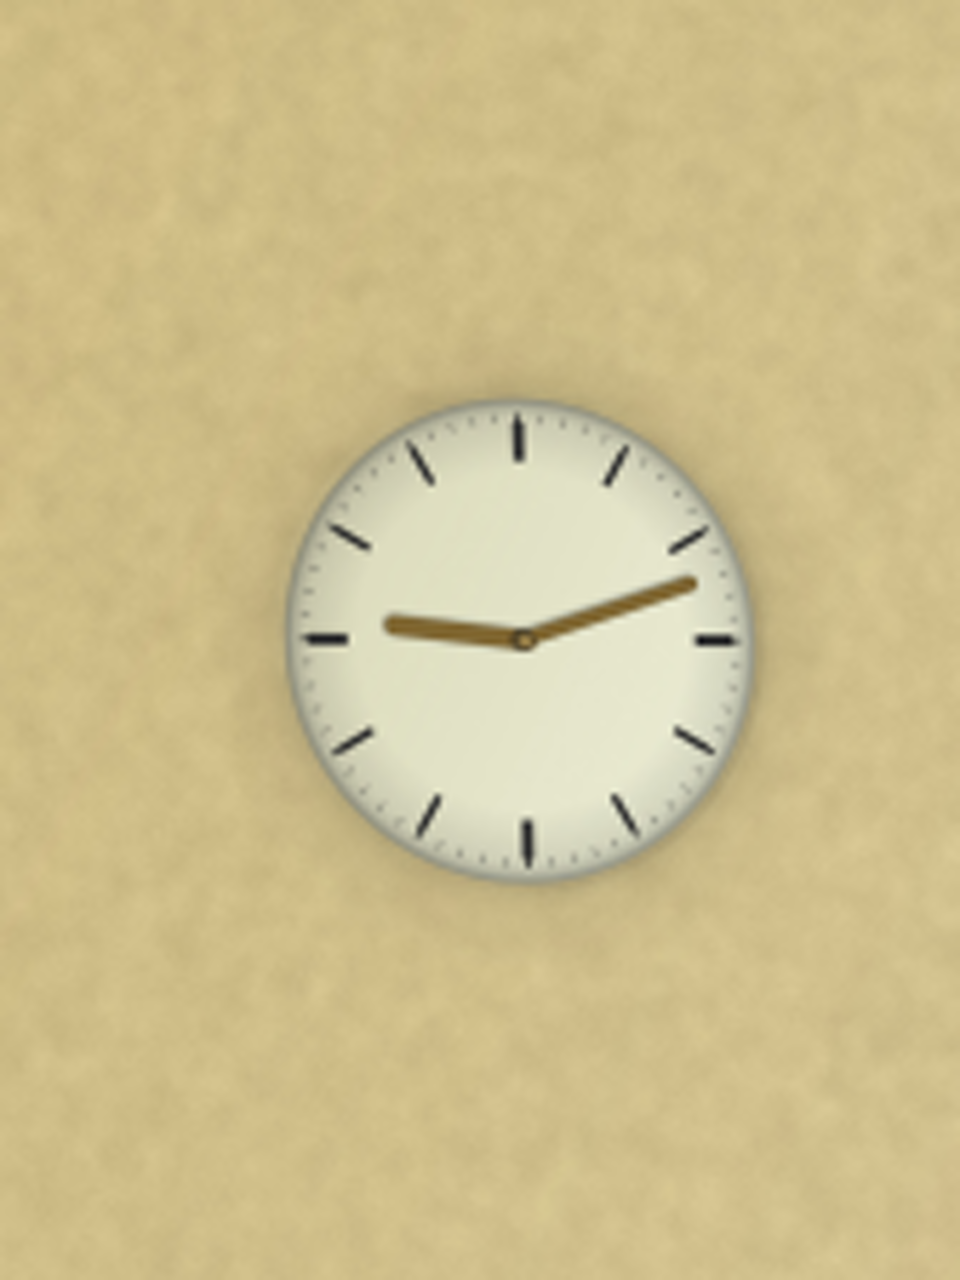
{"hour": 9, "minute": 12}
